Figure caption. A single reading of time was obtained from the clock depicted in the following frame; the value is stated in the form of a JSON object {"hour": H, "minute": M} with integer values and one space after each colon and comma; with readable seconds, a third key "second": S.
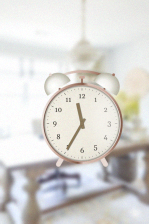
{"hour": 11, "minute": 35}
